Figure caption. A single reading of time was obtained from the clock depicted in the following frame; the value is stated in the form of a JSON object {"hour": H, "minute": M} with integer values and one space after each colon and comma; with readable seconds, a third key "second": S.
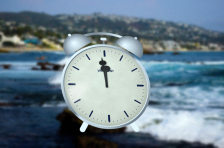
{"hour": 11, "minute": 59}
